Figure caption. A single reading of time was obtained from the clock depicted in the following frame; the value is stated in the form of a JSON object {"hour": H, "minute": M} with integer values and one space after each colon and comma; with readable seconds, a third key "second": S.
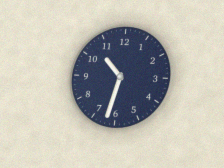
{"hour": 10, "minute": 32}
